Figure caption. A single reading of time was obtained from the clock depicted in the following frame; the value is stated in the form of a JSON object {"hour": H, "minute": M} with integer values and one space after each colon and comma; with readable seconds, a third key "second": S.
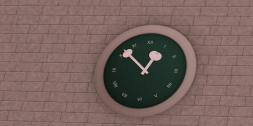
{"hour": 12, "minute": 52}
